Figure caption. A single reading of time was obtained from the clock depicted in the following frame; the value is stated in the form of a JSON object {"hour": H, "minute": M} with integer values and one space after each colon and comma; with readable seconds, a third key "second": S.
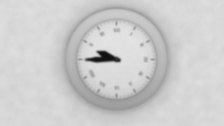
{"hour": 9, "minute": 45}
